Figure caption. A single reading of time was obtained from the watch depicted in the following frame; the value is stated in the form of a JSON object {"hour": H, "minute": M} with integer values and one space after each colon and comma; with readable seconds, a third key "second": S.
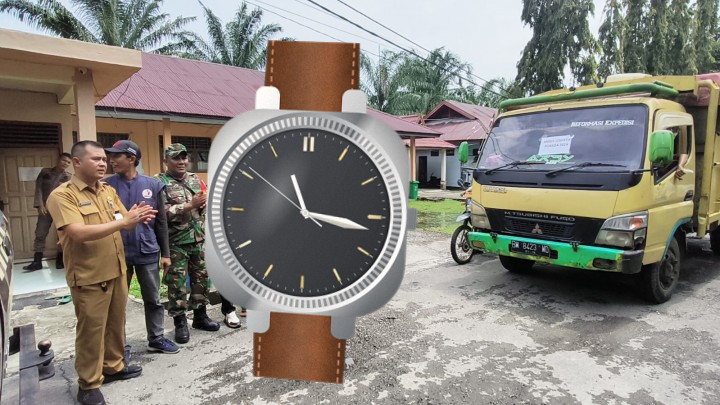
{"hour": 11, "minute": 16, "second": 51}
